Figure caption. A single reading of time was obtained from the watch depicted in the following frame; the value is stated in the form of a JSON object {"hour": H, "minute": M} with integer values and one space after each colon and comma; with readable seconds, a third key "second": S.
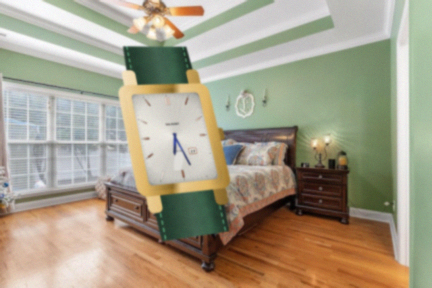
{"hour": 6, "minute": 27}
